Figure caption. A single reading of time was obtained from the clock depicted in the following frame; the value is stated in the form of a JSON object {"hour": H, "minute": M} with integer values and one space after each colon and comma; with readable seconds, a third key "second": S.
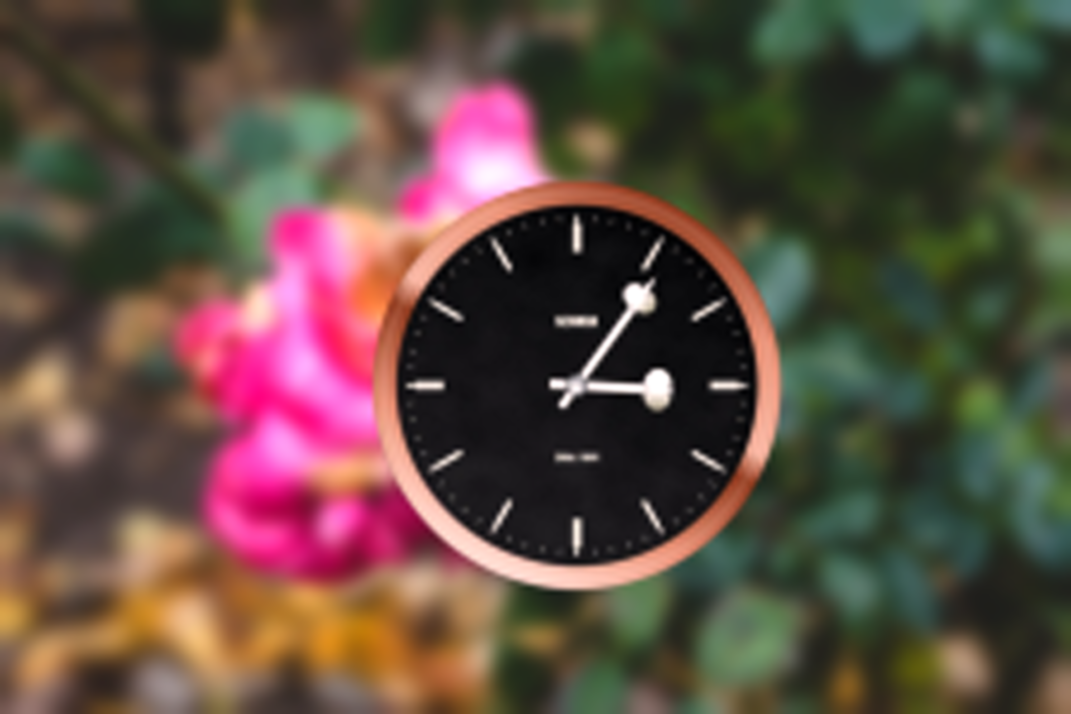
{"hour": 3, "minute": 6}
